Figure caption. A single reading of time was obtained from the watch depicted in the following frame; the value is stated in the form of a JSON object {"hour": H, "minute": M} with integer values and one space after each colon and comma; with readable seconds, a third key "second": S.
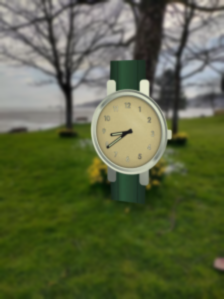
{"hour": 8, "minute": 39}
